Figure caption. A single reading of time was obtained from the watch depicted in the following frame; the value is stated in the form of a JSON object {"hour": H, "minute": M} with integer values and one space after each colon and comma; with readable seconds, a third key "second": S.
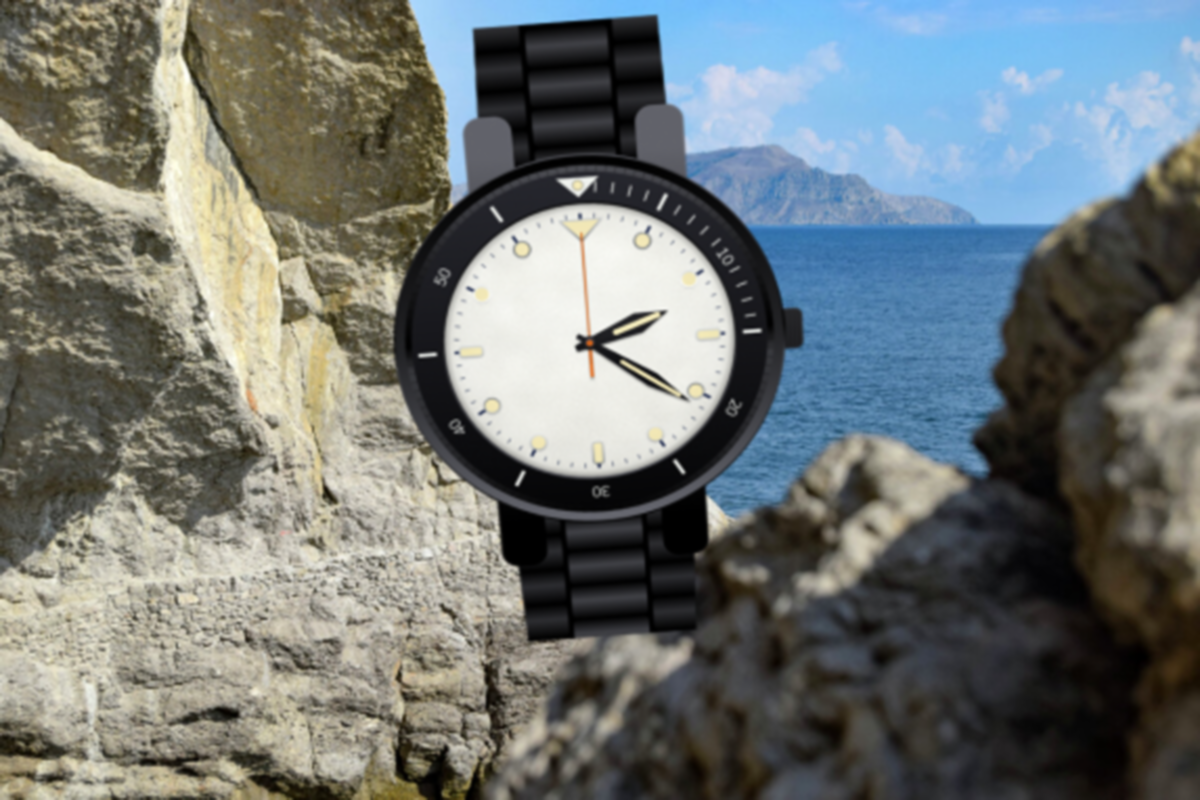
{"hour": 2, "minute": 21, "second": 0}
